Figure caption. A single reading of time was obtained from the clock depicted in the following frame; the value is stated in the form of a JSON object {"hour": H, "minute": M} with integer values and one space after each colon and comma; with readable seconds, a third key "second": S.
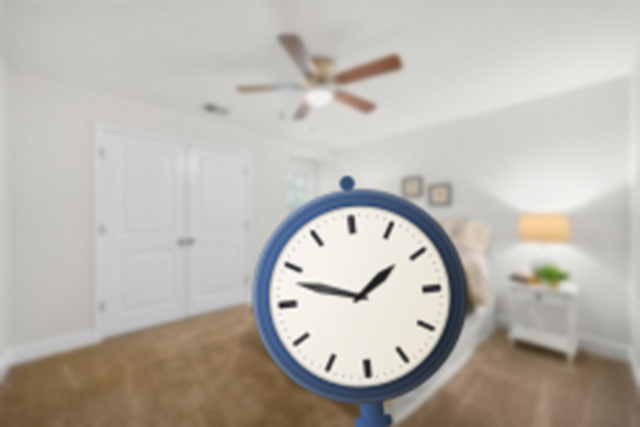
{"hour": 1, "minute": 48}
